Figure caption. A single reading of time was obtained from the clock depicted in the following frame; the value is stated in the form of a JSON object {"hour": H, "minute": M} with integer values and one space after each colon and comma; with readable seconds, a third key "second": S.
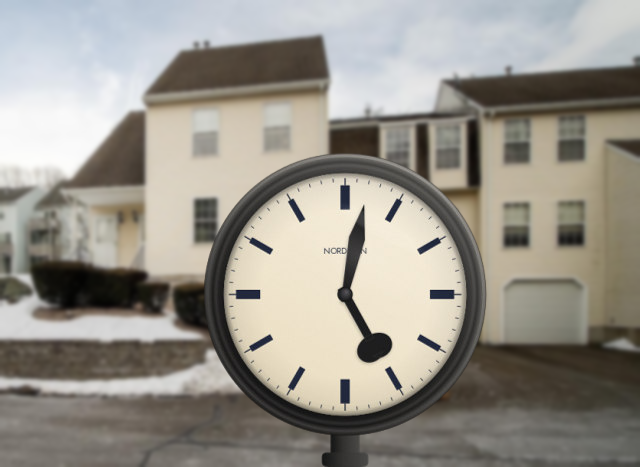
{"hour": 5, "minute": 2}
